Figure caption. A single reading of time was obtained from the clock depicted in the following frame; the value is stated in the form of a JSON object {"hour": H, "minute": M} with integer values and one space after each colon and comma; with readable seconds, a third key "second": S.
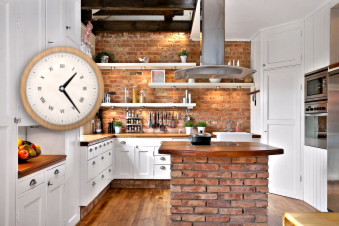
{"hour": 1, "minute": 24}
